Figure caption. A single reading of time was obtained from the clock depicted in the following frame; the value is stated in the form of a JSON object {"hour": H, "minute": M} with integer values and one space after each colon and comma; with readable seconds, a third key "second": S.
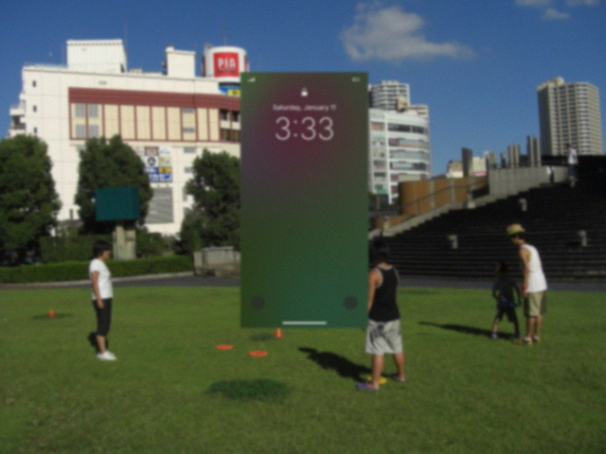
{"hour": 3, "minute": 33}
